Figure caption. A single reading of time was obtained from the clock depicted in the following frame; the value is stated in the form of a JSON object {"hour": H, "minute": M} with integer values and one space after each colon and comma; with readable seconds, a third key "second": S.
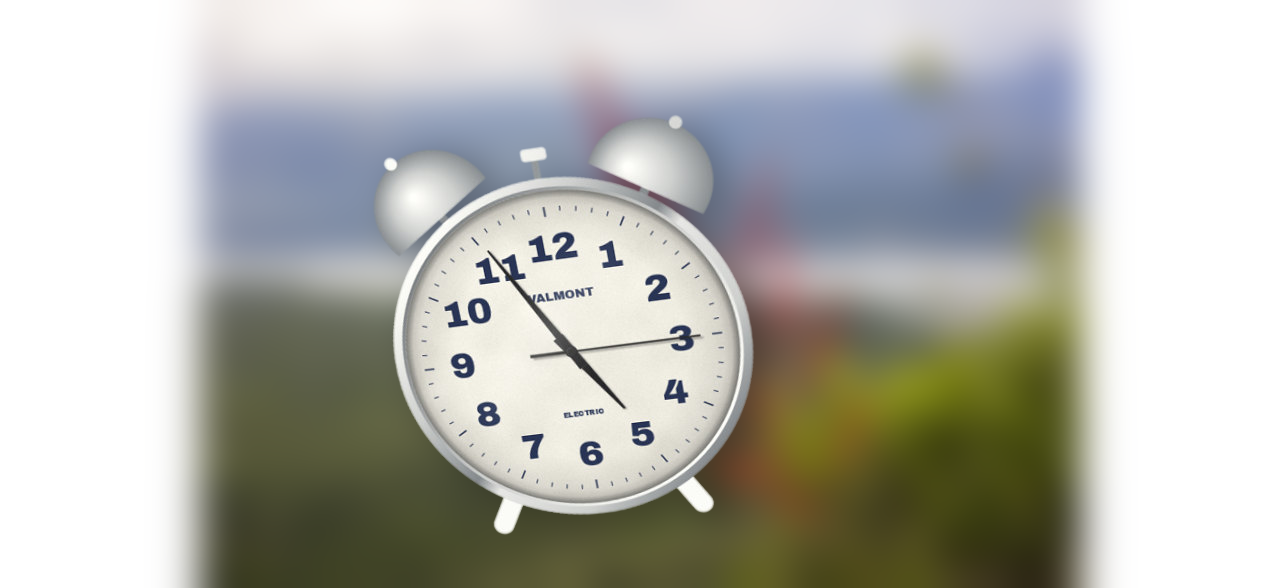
{"hour": 4, "minute": 55, "second": 15}
